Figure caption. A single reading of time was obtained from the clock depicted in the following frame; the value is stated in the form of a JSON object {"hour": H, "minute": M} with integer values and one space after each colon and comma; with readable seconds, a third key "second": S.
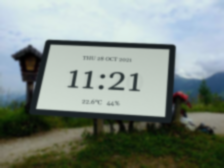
{"hour": 11, "minute": 21}
